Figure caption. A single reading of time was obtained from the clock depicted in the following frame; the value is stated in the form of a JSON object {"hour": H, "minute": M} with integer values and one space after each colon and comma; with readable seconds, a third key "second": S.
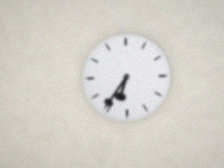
{"hour": 6, "minute": 36}
